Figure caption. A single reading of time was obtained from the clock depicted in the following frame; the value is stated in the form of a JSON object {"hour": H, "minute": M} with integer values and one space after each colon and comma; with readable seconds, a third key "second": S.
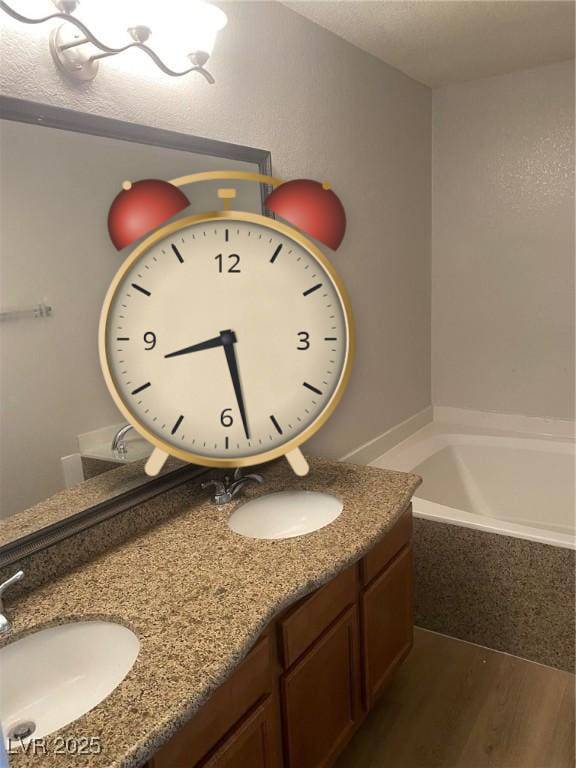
{"hour": 8, "minute": 28}
